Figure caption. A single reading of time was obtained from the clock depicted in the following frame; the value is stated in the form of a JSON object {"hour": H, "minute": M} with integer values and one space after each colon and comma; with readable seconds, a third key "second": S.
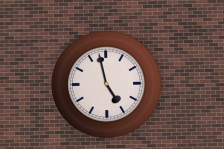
{"hour": 4, "minute": 58}
